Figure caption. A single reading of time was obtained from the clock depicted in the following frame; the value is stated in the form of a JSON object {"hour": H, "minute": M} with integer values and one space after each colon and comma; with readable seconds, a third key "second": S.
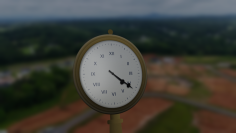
{"hour": 4, "minute": 21}
